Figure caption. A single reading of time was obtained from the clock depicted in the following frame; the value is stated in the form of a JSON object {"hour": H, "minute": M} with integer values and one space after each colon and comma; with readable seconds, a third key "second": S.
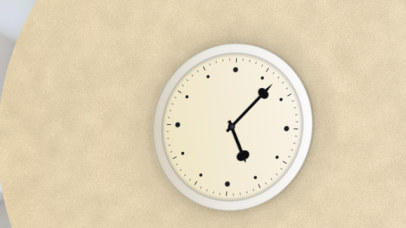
{"hour": 5, "minute": 7}
